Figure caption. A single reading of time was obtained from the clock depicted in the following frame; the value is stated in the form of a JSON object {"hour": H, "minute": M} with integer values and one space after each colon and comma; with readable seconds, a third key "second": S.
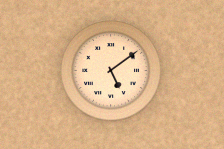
{"hour": 5, "minute": 9}
